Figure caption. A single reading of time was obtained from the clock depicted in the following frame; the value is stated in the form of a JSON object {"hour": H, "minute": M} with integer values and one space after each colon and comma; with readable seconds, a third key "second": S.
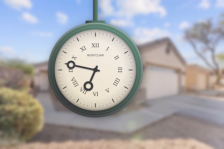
{"hour": 6, "minute": 47}
